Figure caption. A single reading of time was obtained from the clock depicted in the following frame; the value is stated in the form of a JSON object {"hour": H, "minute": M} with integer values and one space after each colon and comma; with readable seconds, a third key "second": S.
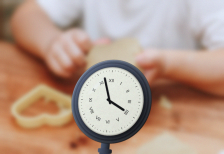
{"hour": 3, "minute": 57}
